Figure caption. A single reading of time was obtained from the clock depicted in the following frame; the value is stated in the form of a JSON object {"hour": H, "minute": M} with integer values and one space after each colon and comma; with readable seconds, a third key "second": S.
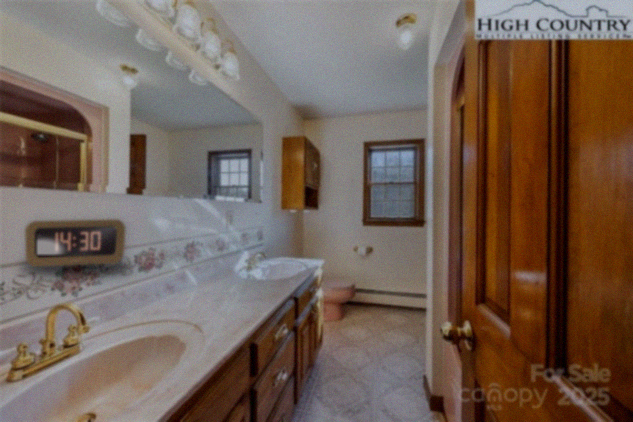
{"hour": 14, "minute": 30}
